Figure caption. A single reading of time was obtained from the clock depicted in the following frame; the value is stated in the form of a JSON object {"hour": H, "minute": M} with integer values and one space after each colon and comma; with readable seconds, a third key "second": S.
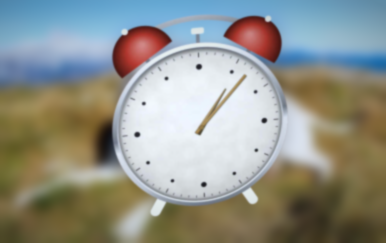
{"hour": 1, "minute": 7}
